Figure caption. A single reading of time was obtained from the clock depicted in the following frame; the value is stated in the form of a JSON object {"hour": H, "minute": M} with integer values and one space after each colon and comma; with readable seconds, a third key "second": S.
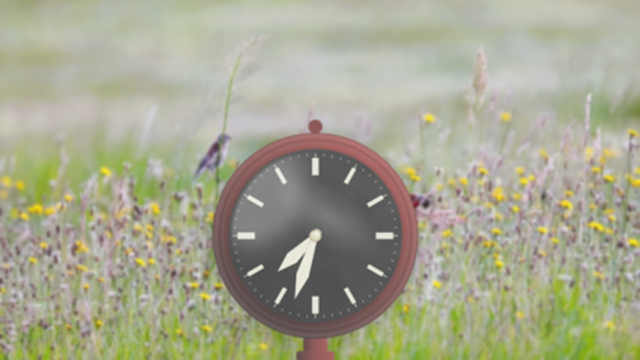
{"hour": 7, "minute": 33}
